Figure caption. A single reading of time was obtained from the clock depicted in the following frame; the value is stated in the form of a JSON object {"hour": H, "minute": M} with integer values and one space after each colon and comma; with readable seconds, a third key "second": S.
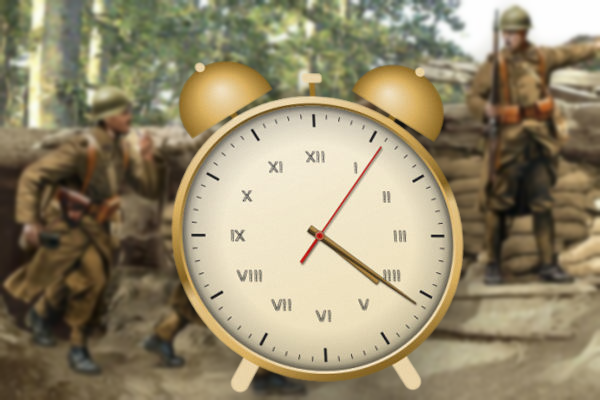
{"hour": 4, "minute": 21, "second": 6}
